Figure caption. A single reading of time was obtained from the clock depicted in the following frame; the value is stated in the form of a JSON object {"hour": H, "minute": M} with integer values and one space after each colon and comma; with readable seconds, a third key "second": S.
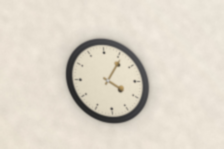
{"hour": 4, "minute": 6}
